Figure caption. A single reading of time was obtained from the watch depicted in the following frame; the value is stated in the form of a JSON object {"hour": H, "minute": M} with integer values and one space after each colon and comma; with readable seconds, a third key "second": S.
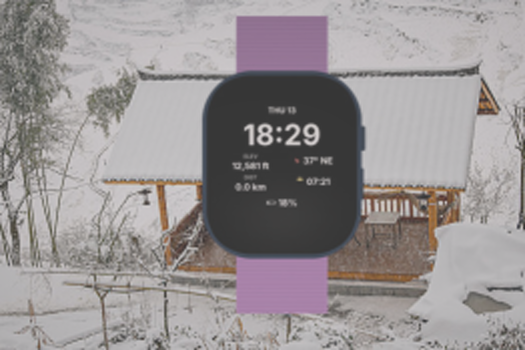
{"hour": 18, "minute": 29}
